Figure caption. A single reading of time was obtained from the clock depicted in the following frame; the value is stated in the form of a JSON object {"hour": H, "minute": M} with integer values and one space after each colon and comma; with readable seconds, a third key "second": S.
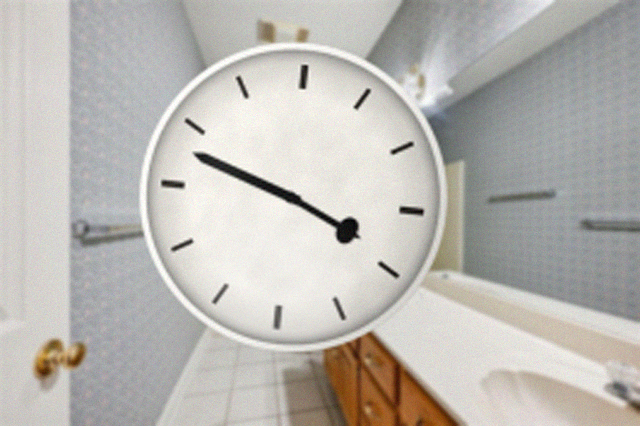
{"hour": 3, "minute": 48}
